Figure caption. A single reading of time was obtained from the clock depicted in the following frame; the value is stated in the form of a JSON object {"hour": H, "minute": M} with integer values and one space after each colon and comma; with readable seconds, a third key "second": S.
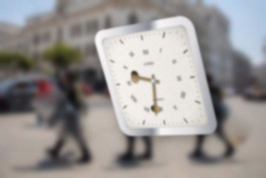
{"hour": 9, "minute": 32}
